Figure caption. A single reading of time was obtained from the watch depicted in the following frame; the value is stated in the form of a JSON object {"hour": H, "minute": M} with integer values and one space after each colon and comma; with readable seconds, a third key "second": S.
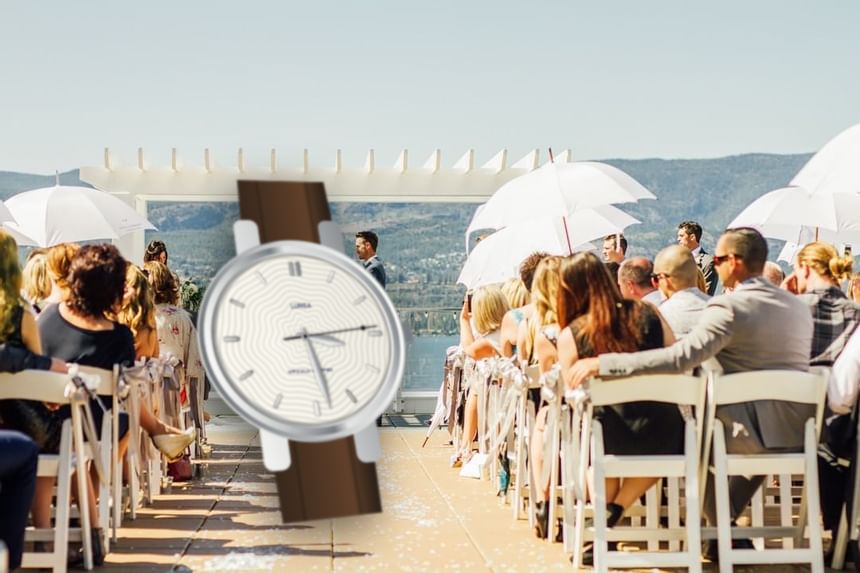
{"hour": 3, "minute": 28, "second": 14}
